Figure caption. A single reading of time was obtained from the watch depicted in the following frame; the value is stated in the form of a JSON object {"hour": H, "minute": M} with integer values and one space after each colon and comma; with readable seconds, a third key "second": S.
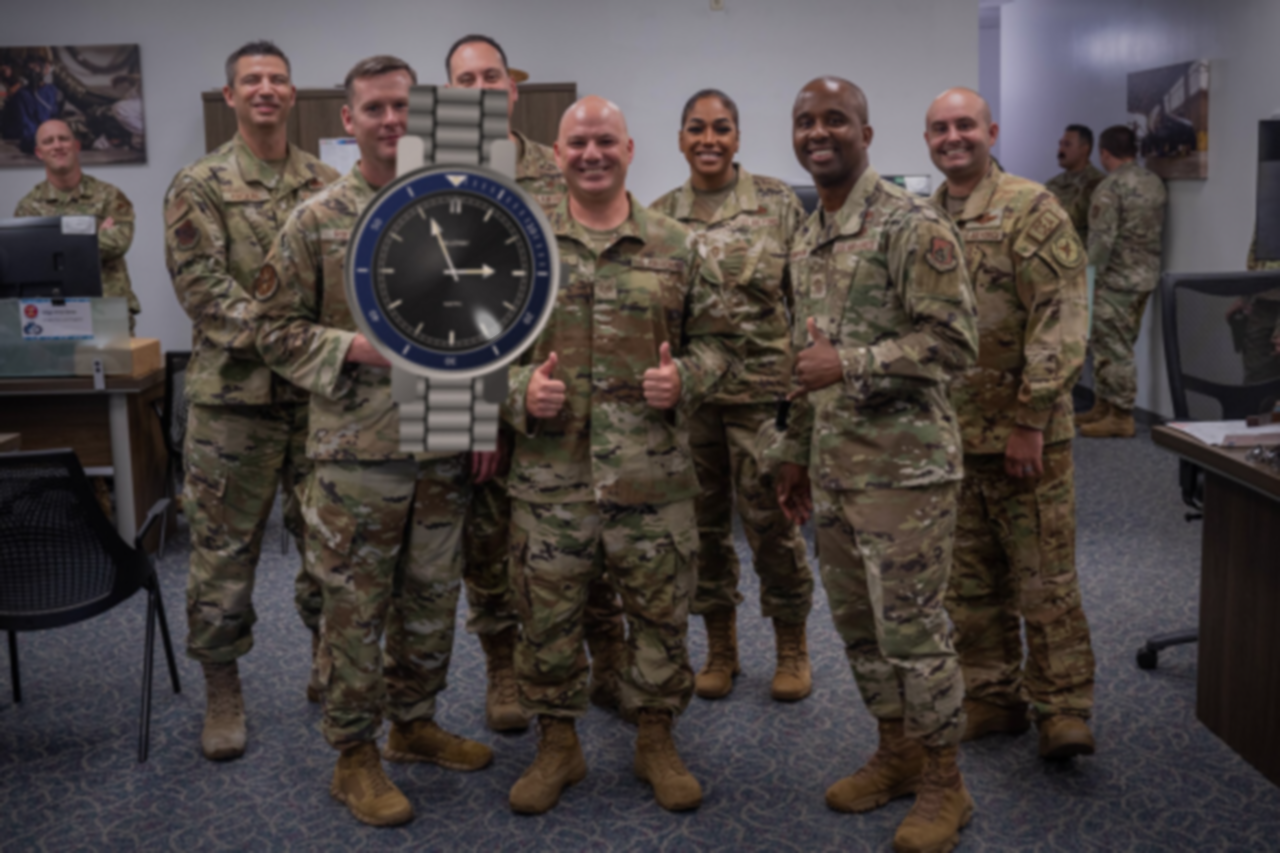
{"hour": 2, "minute": 56}
